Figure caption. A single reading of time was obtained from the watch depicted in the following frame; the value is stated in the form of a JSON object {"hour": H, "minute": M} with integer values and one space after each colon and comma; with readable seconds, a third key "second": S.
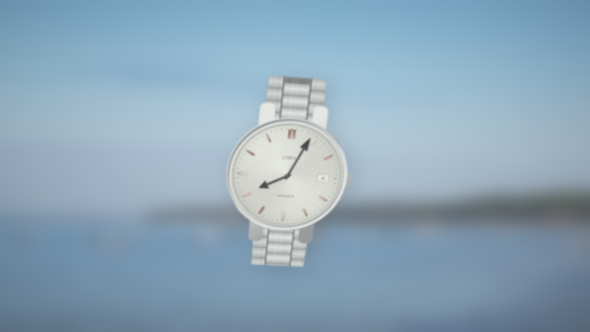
{"hour": 8, "minute": 4}
